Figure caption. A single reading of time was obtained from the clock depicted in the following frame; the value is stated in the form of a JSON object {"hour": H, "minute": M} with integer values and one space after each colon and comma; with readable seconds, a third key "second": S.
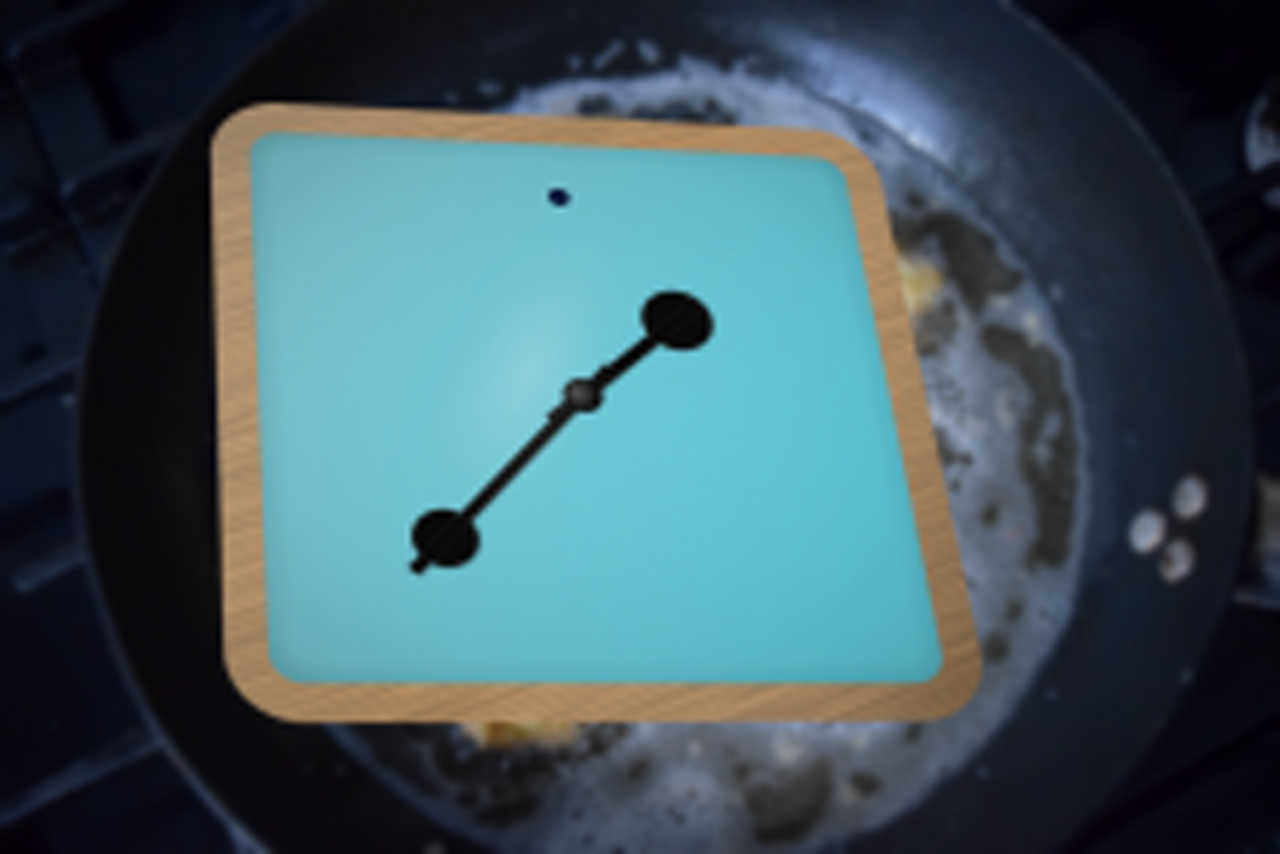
{"hour": 1, "minute": 37}
